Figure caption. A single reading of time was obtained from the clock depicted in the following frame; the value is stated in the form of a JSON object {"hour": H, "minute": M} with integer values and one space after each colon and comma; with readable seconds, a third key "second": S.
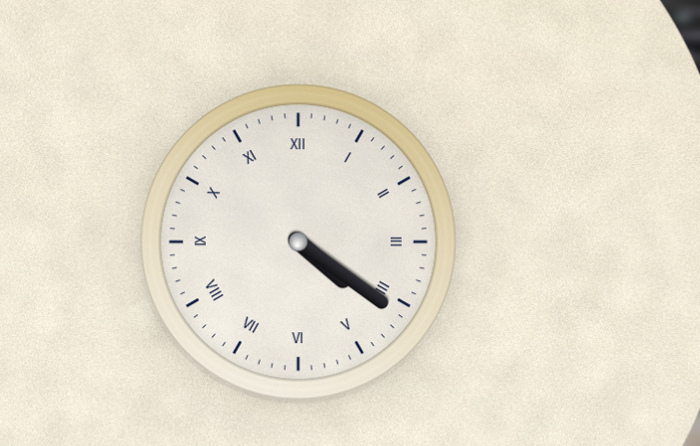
{"hour": 4, "minute": 21}
